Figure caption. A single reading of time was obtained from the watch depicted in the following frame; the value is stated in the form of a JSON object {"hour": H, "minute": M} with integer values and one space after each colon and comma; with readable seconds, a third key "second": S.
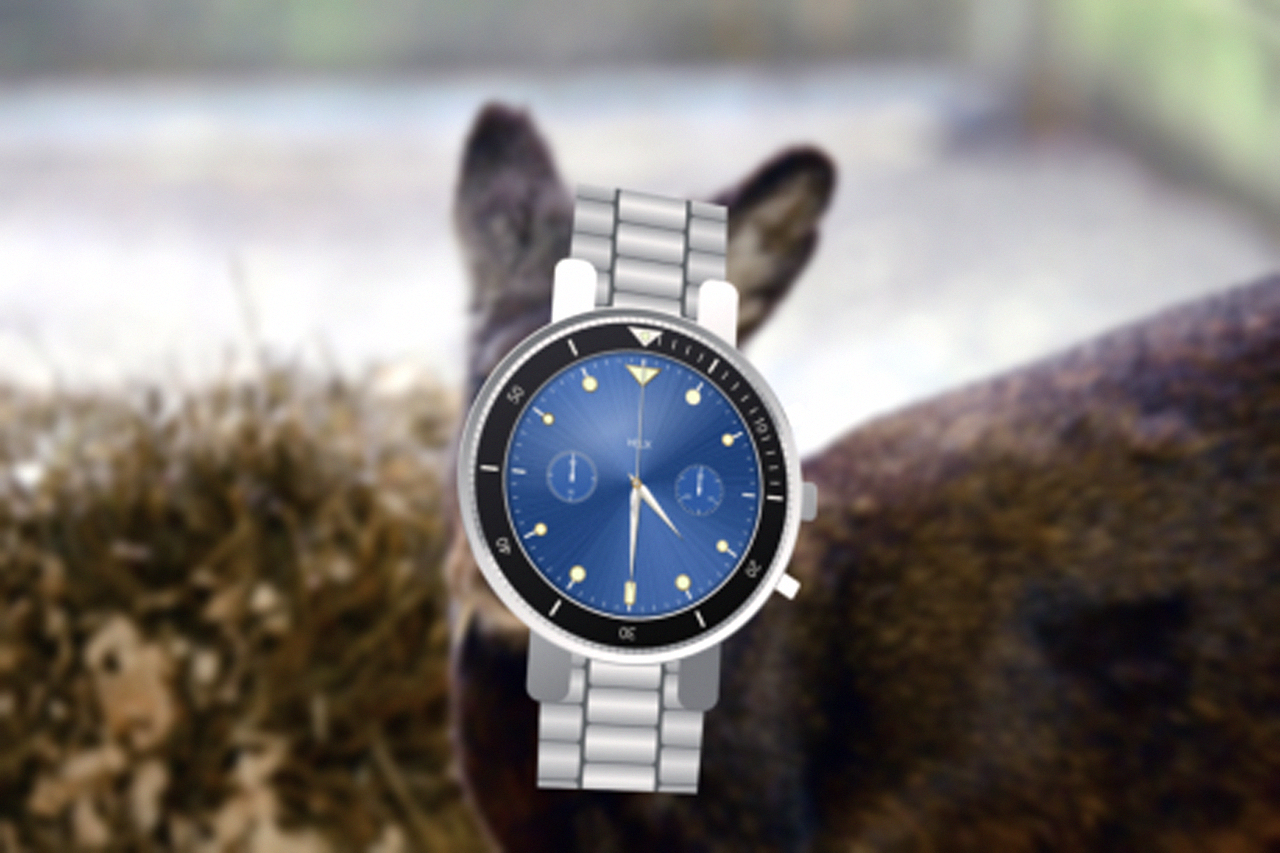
{"hour": 4, "minute": 30}
